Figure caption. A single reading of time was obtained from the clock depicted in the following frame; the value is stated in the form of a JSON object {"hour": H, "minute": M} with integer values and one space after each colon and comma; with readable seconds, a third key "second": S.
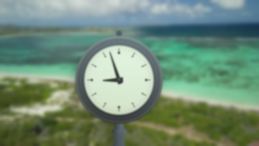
{"hour": 8, "minute": 57}
